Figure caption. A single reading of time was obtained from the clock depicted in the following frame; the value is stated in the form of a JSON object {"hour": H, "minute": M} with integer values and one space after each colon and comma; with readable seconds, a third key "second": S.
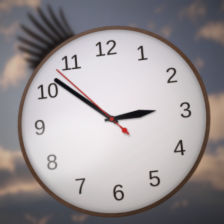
{"hour": 2, "minute": 51, "second": 53}
